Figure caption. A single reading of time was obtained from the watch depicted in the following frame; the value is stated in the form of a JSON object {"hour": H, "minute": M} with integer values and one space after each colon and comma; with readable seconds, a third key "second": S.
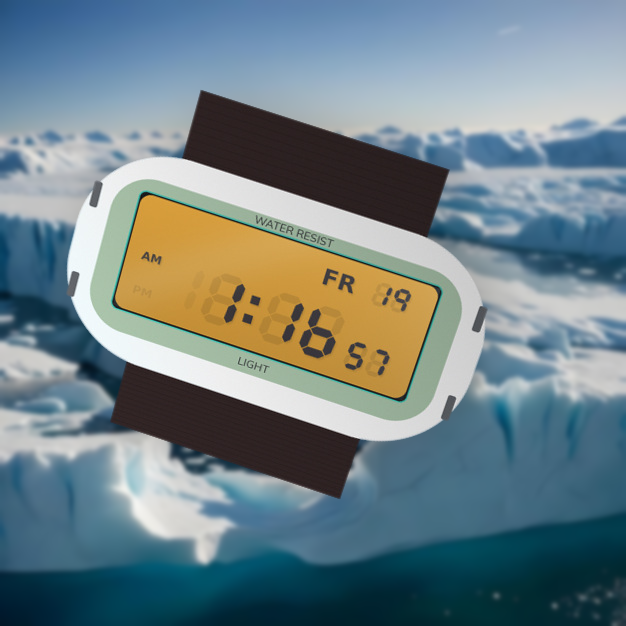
{"hour": 1, "minute": 16, "second": 57}
